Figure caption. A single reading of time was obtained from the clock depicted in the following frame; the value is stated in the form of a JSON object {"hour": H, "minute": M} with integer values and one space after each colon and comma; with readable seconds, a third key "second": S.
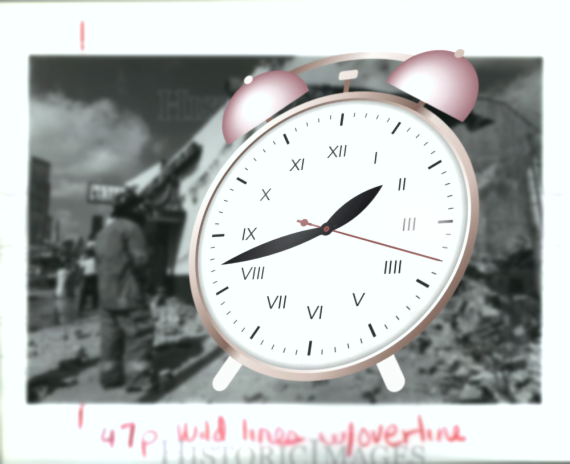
{"hour": 1, "minute": 42, "second": 18}
